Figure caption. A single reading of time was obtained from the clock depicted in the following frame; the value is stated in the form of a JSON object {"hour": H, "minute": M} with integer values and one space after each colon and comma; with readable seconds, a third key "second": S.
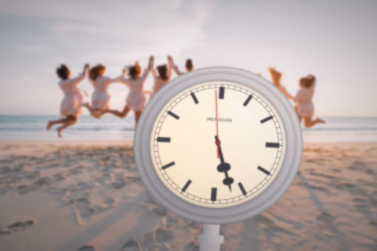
{"hour": 5, "minute": 26, "second": 59}
